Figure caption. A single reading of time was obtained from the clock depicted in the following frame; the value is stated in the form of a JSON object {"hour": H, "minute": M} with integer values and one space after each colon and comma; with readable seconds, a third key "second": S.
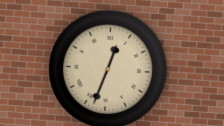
{"hour": 12, "minute": 33}
